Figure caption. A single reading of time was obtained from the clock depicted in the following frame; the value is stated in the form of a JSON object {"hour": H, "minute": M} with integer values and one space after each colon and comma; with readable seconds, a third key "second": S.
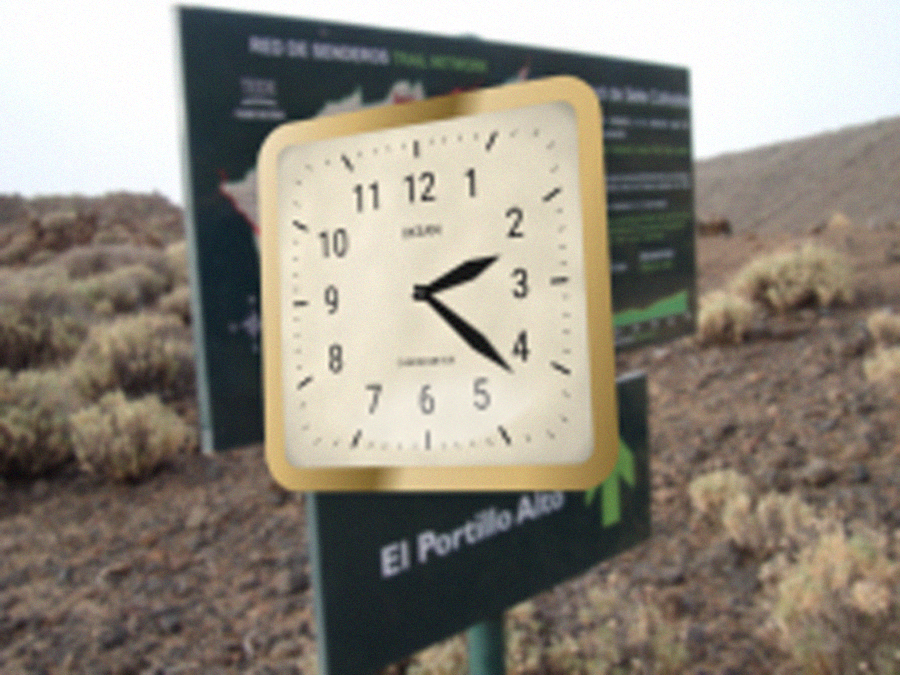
{"hour": 2, "minute": 22}
